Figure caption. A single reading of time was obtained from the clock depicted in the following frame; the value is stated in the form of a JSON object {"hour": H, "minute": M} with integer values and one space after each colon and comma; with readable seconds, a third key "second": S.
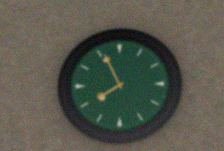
{"hour": 7, "minute": 56}
